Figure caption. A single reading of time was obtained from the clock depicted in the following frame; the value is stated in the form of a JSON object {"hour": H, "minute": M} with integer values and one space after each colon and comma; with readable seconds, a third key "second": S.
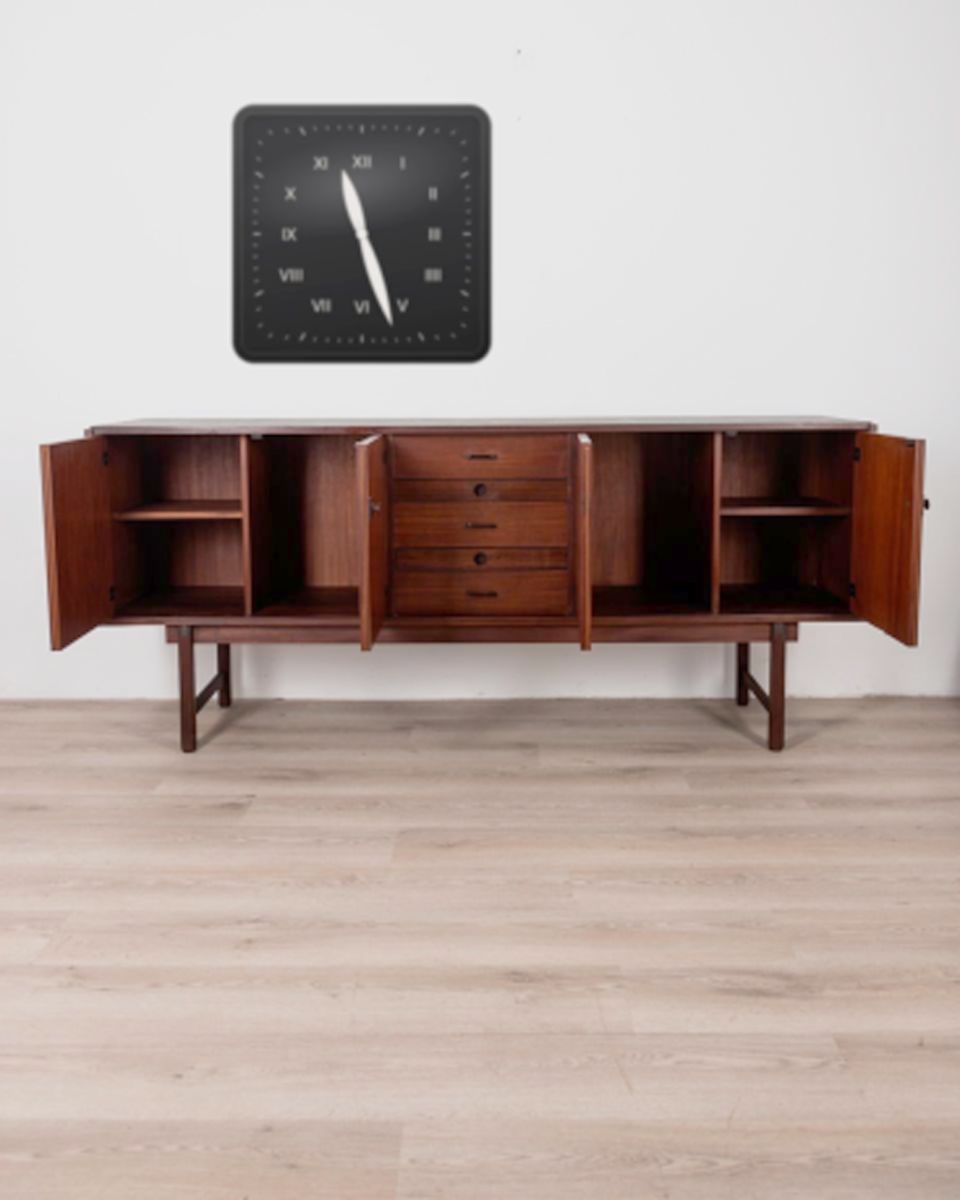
{"hour": 11, "minute": 27}
